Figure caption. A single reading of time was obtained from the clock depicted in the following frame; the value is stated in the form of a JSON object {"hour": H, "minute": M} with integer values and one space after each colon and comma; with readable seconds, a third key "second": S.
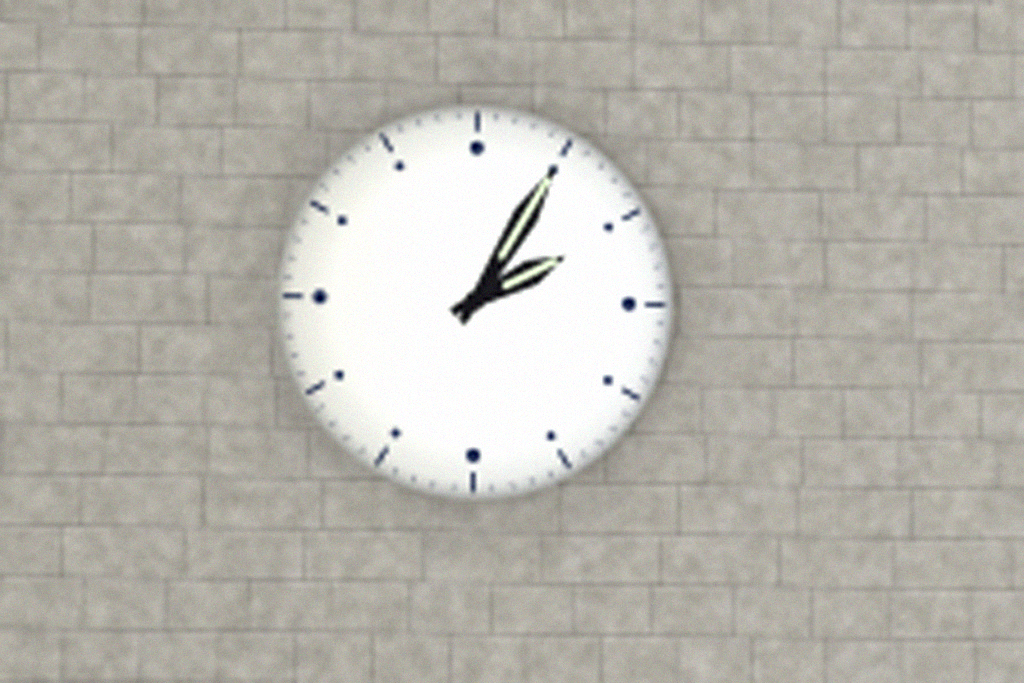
{"hour": 2, "minute": 5}
